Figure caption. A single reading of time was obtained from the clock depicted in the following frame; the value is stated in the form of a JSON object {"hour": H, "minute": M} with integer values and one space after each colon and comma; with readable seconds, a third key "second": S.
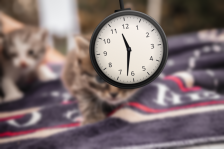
{"hour": 11, "minute": 32}
